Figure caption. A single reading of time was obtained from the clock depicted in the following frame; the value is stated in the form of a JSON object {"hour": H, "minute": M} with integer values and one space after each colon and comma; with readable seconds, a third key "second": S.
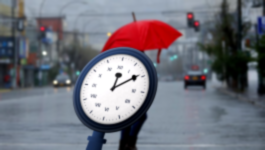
{"hour": 12, "minute": 9}
